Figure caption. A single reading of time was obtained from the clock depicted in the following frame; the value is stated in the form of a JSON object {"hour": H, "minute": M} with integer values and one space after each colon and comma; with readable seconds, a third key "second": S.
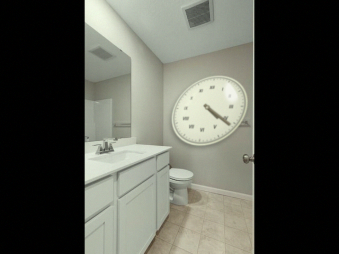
{"hour": 4, "minute": 21}
